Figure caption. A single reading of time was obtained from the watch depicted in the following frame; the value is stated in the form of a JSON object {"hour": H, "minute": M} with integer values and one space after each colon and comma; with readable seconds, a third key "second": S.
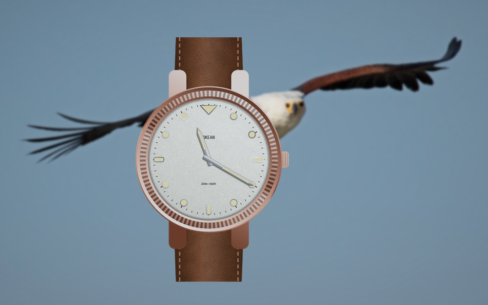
{"hour": 11, "minute": 20}
